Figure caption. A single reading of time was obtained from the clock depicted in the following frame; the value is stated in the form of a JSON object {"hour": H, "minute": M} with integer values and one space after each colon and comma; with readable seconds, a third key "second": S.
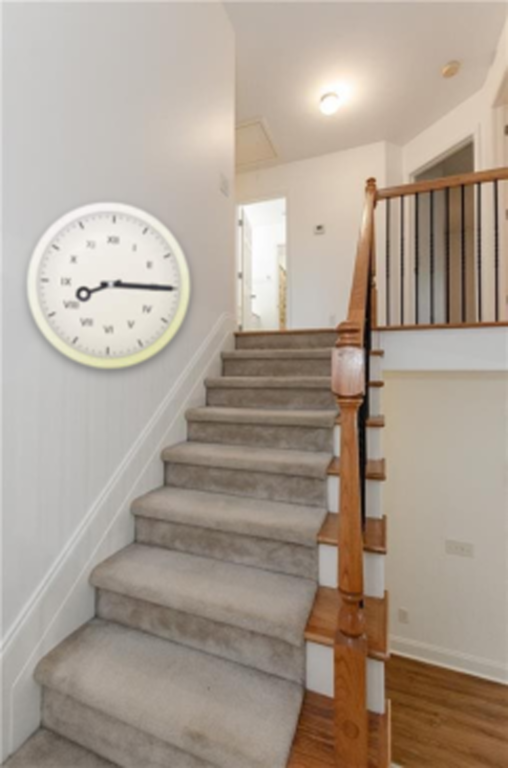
{"hour": 8, "minute": 15}
